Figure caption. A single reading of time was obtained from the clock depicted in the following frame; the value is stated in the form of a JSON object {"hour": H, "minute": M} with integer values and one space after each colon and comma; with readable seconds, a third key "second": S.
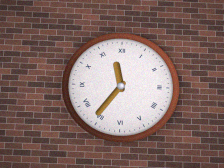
{"hour": 11, "minute": 36}
